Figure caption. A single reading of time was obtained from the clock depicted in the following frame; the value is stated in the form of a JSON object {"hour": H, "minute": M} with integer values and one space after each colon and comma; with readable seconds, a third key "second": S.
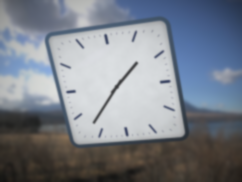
{"hour": 1, "minute": 37}
